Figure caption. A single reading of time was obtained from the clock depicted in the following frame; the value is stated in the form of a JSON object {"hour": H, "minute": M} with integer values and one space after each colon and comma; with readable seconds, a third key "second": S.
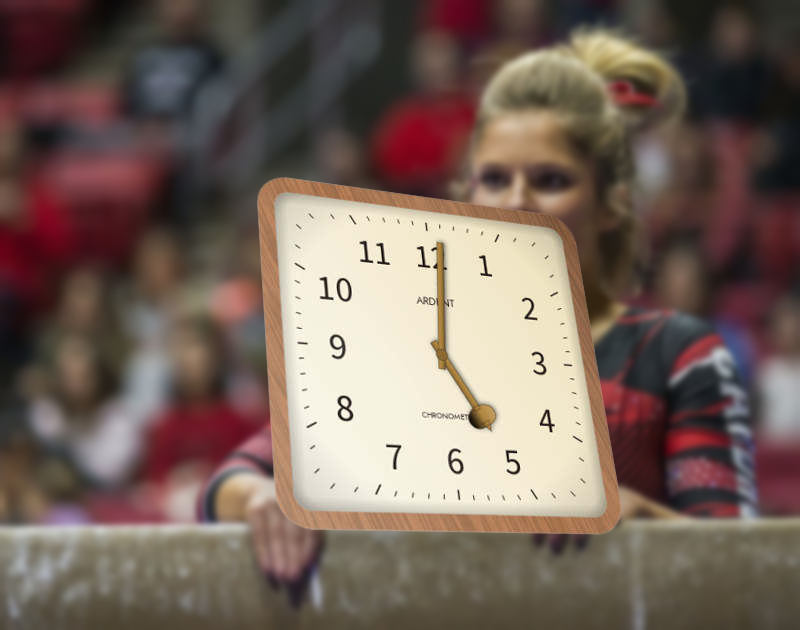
{"hour": 5, "minute": 1}
